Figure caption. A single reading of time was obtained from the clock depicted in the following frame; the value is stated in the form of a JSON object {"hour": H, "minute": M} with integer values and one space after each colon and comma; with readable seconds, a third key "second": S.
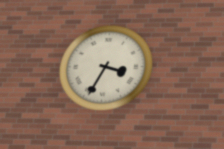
{"hour": 3, "minute": 34}
